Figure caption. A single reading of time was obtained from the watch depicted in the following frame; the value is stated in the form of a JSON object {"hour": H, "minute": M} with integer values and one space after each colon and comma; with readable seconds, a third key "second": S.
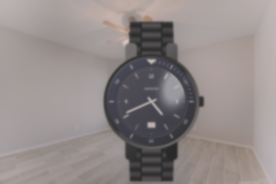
{"hour": 4, "minute": 41}
